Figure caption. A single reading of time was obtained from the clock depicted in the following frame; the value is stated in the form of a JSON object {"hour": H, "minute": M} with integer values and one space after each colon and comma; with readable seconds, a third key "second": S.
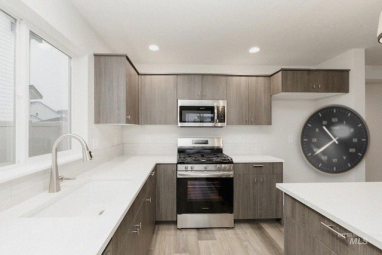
{"hour": 10, "minute": 39}
